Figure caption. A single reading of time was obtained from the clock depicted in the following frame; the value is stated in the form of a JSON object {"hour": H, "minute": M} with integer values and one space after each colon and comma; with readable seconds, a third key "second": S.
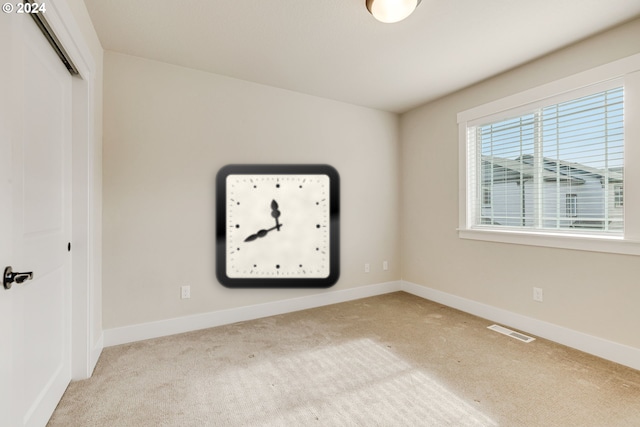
{"hour": 11, "minute": 41}
